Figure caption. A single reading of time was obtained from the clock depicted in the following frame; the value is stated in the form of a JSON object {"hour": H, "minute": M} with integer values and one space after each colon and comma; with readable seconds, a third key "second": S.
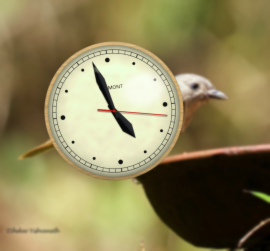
{"hour": 4, "minute": 57, "second": 17}
